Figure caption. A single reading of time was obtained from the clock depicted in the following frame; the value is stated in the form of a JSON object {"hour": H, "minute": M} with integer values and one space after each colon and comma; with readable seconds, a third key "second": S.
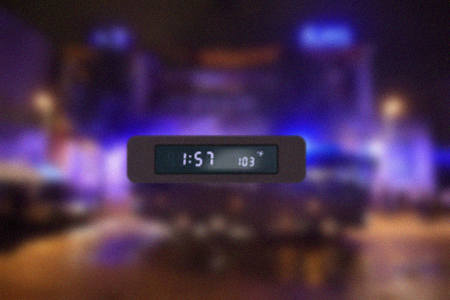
{"hour": 1, "minute": 57}
